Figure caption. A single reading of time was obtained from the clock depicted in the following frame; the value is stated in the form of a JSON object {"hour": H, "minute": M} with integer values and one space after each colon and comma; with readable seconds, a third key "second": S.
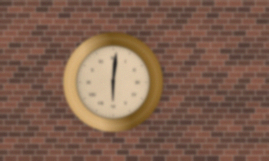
{"hour": 6, "minute": 1}
